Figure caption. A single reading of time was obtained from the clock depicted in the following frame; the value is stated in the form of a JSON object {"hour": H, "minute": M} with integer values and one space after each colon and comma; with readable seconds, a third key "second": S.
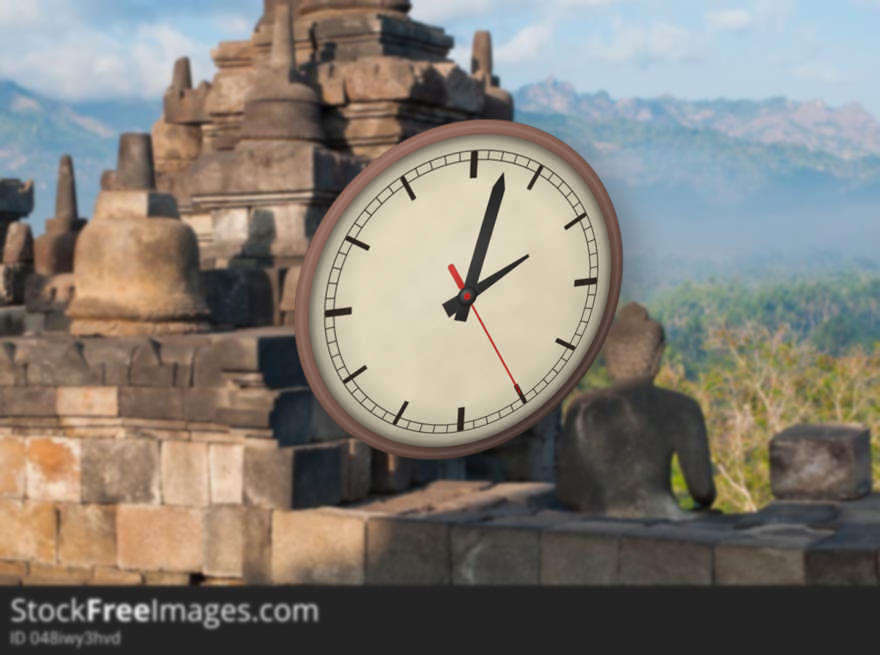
{"hour": 2, "minute": 2, "second": 25}
